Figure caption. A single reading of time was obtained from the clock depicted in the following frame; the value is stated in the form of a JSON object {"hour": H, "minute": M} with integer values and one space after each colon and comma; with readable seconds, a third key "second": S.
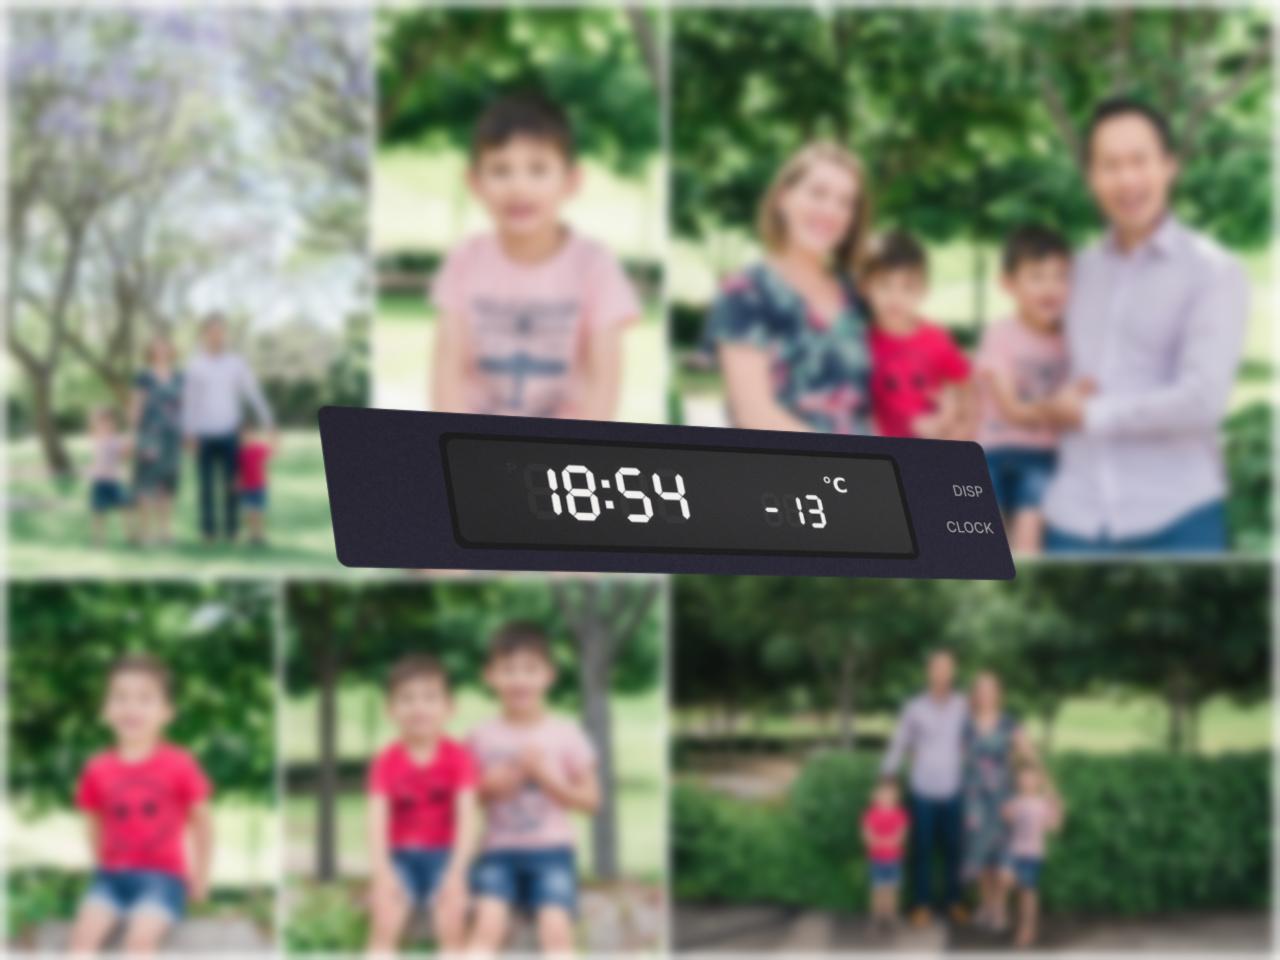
{"hour": 18, "minute": 54}
